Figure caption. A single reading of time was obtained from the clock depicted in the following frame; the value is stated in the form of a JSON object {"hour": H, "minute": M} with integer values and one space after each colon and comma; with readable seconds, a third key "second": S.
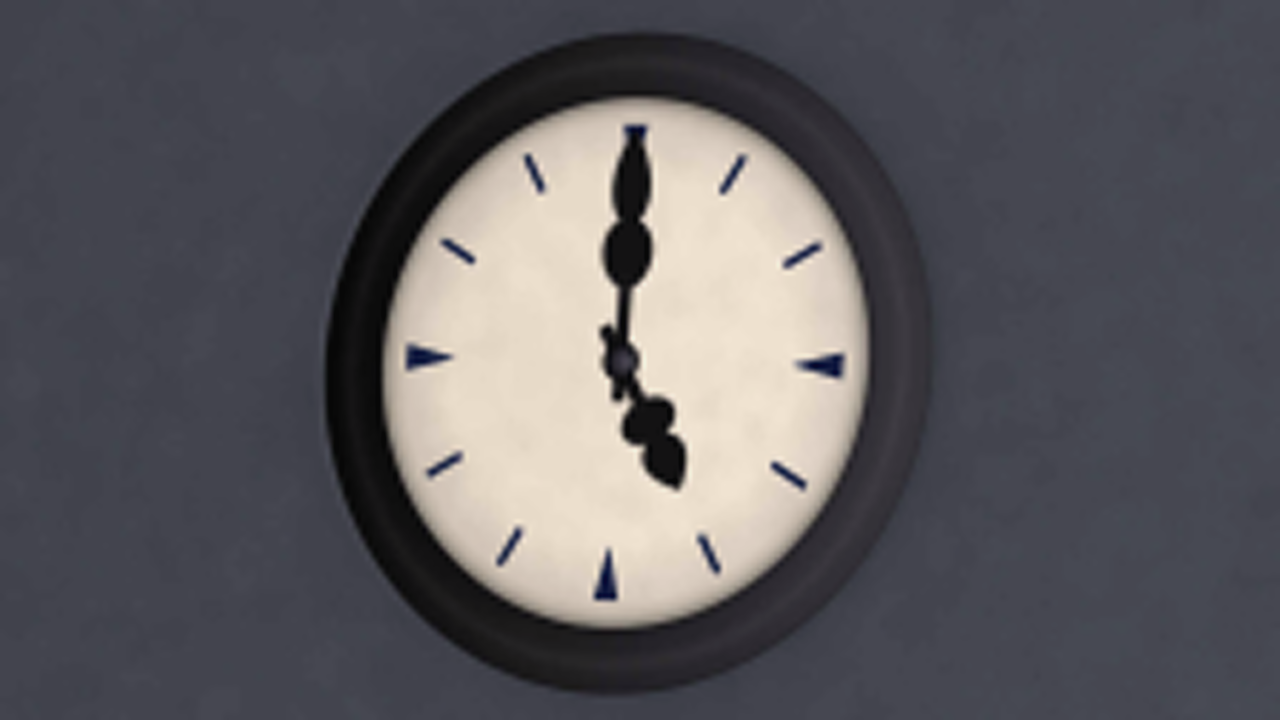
{"hour": 5, "minute": 0}
